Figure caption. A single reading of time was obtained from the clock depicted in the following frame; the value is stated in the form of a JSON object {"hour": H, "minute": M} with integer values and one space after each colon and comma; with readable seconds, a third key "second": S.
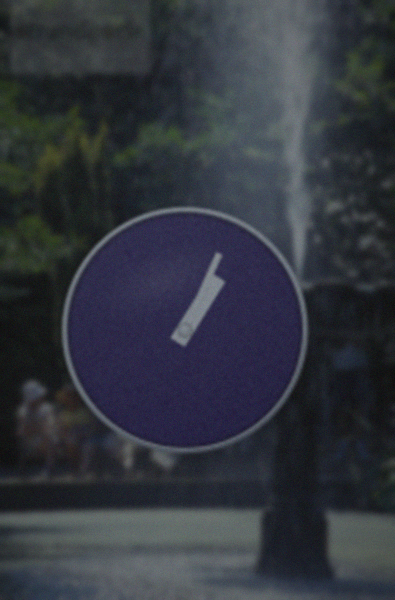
{"hour": 1, "minute": 4}
